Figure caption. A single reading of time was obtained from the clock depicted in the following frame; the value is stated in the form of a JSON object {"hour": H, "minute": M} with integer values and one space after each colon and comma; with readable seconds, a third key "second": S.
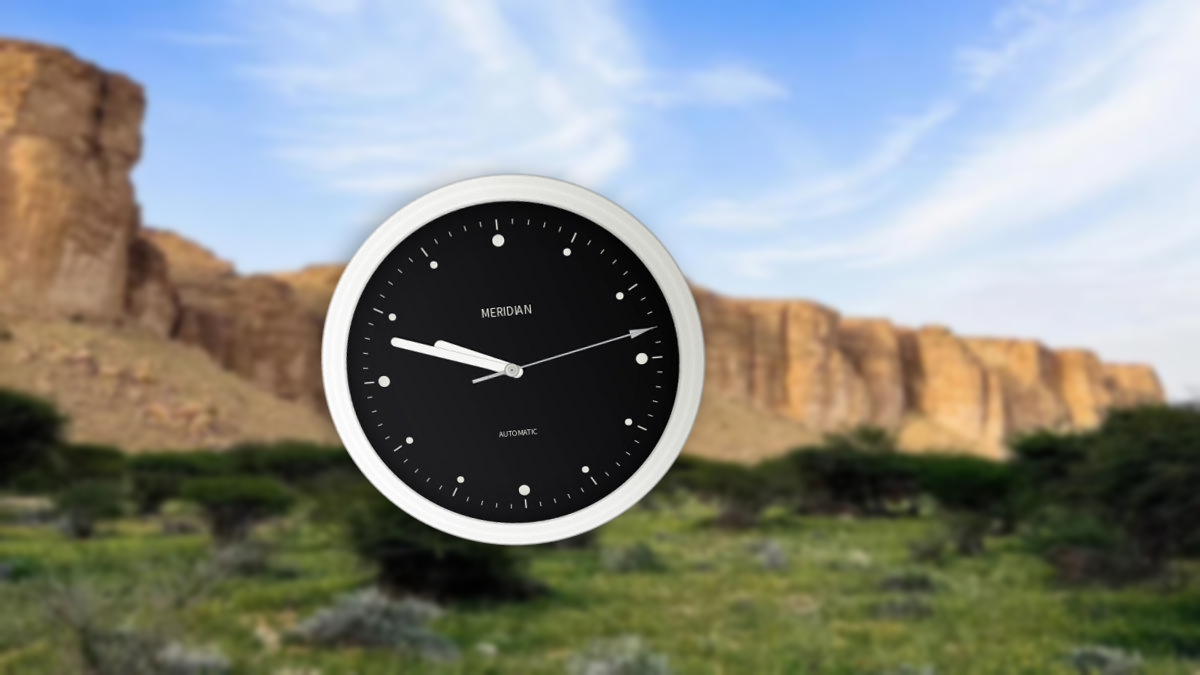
{"hour": 9, "minute": 48, "second": 13}
